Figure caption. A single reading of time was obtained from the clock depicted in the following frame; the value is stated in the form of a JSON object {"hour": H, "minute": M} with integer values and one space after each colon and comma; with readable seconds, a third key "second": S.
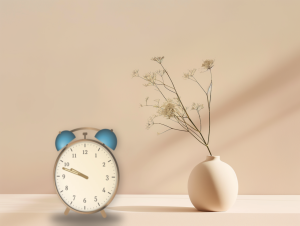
{"hour": 9, "minute": 48}
